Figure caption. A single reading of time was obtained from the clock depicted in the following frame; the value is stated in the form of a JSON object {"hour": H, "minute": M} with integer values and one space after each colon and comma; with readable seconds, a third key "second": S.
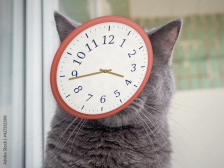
{"hour": 3, "minute": 44}
